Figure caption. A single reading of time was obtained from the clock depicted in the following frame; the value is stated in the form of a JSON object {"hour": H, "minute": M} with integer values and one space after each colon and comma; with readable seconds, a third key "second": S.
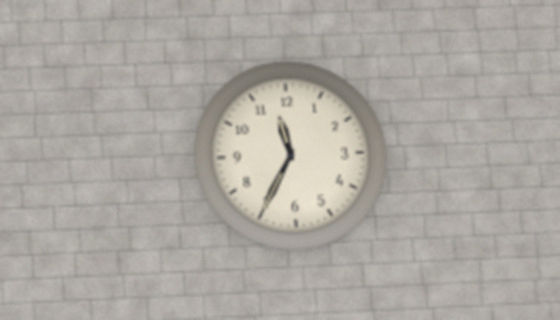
{"hour": 11, "minute": 35}
